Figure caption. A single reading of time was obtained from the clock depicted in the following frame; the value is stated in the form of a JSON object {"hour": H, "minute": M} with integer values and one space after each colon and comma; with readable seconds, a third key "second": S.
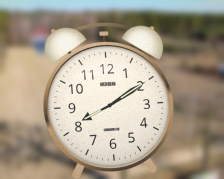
{"hour": 8, "minute": 10}
